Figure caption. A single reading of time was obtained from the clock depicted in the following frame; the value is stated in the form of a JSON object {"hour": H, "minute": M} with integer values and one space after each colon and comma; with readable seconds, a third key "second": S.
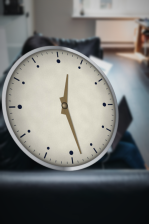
{"hour": 12, "minute": 28}
